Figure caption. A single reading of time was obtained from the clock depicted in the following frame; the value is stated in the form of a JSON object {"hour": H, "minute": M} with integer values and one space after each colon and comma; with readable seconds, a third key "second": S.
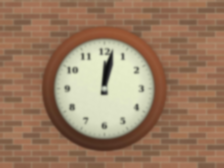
{"hour": 12, "minute": 2}
